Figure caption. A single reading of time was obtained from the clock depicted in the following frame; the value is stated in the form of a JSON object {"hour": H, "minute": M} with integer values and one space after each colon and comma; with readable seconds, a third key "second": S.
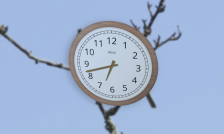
{"hour": 6, "minute": 42}
